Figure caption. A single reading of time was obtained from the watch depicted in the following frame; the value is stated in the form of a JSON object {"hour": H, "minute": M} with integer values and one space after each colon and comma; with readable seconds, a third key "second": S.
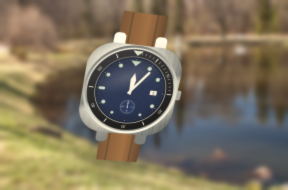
{"hour": 12, "minute": 6}
